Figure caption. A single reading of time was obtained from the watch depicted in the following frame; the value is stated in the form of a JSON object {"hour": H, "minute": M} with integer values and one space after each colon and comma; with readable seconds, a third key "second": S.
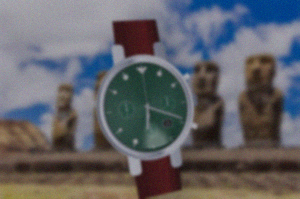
{"hour": 6, "minute": 19}
